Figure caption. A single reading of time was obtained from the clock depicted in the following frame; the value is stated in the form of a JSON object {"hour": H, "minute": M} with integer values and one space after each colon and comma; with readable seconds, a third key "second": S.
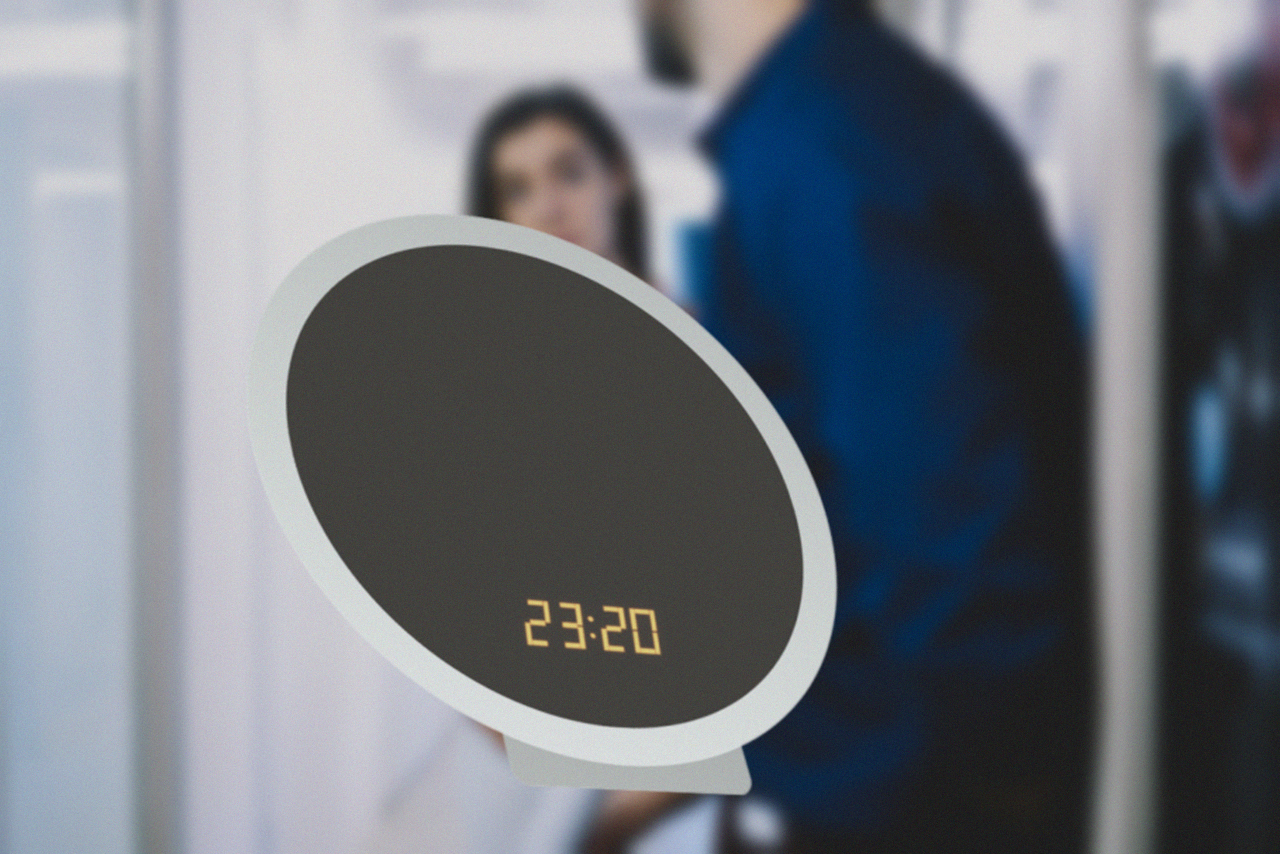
{"hour": 23, "minute": 20}
